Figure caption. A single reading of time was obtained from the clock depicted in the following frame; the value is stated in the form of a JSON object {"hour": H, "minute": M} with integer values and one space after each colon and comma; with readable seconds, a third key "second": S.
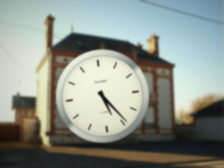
{"hour": 5, "minute": 24}
